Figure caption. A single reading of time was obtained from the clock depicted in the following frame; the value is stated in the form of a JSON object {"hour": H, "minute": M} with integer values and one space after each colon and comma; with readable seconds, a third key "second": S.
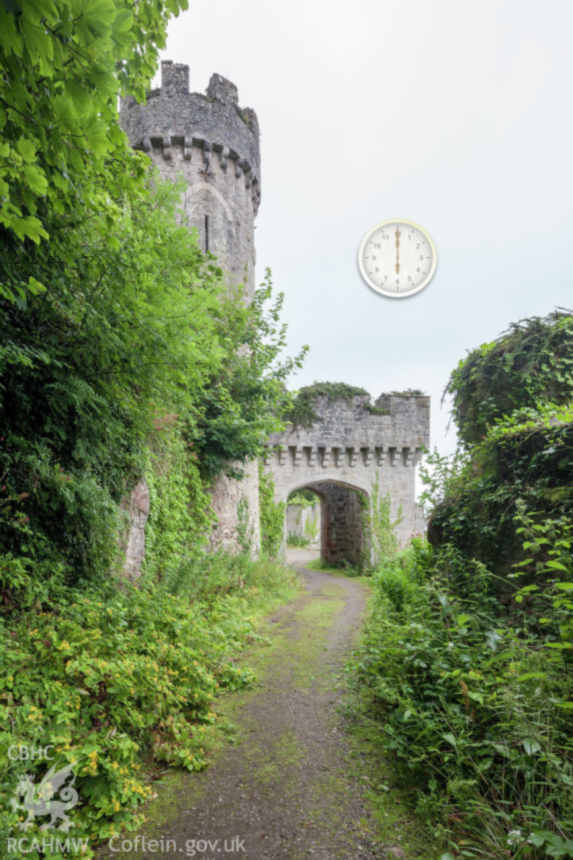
{"hour": 6, "minute": 0}
